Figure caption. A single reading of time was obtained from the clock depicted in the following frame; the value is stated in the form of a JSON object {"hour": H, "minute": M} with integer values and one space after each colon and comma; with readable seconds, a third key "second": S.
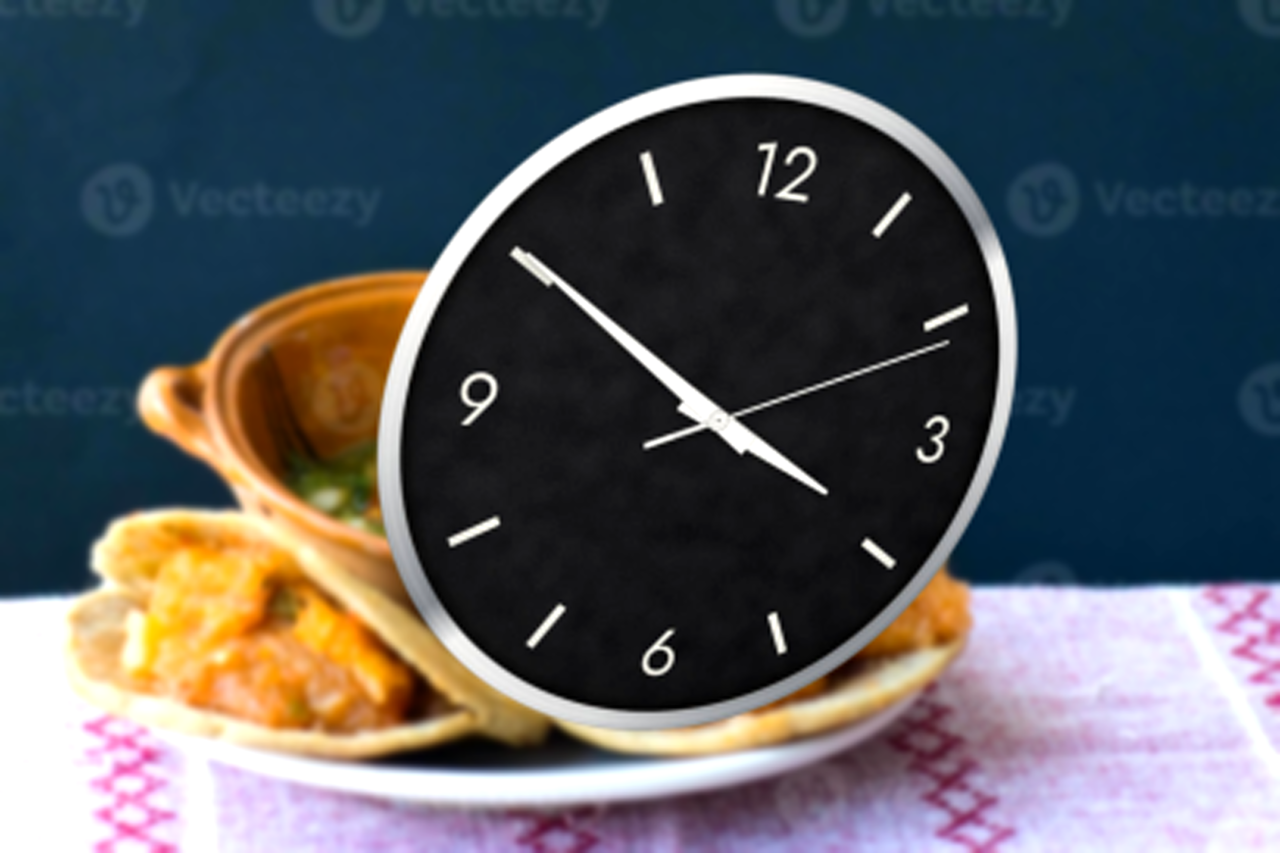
{"hour": 3, "minute": 50, "second": 11}
